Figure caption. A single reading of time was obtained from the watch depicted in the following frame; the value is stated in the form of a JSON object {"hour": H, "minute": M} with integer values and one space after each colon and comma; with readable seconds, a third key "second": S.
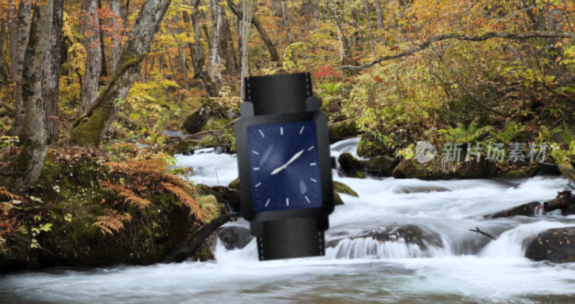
{"hour": 8, "minute": 9}
